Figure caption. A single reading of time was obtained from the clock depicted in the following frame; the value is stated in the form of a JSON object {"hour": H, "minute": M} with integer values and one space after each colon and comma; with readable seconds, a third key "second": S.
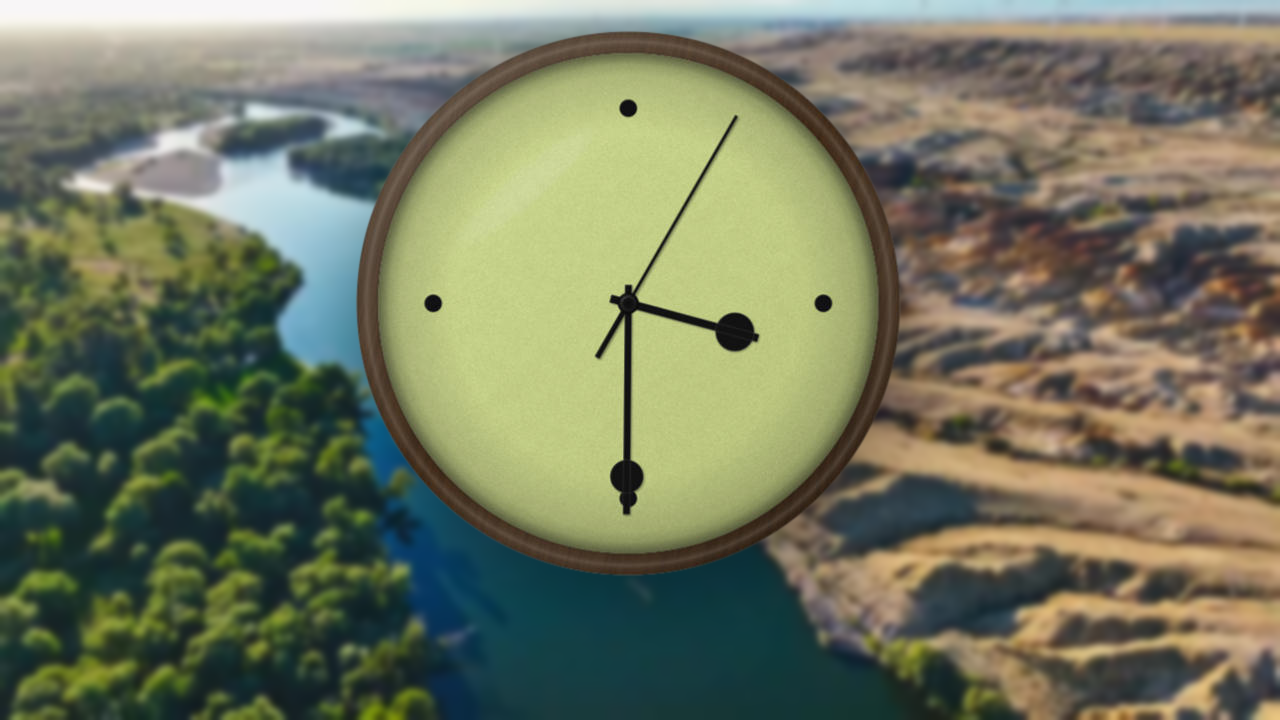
{"hour": 3, "minute": 30, "second": 5}
